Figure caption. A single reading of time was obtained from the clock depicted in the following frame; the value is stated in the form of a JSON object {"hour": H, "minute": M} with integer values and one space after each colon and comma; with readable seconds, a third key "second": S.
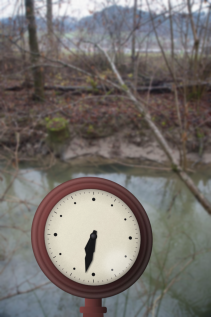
{"hour": 6, "minute": 32}
